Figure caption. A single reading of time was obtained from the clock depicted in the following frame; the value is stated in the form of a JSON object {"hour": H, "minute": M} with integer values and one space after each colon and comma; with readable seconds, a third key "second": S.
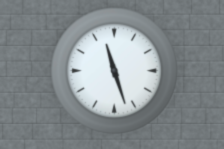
{"hour": 11, "minute": 27}
